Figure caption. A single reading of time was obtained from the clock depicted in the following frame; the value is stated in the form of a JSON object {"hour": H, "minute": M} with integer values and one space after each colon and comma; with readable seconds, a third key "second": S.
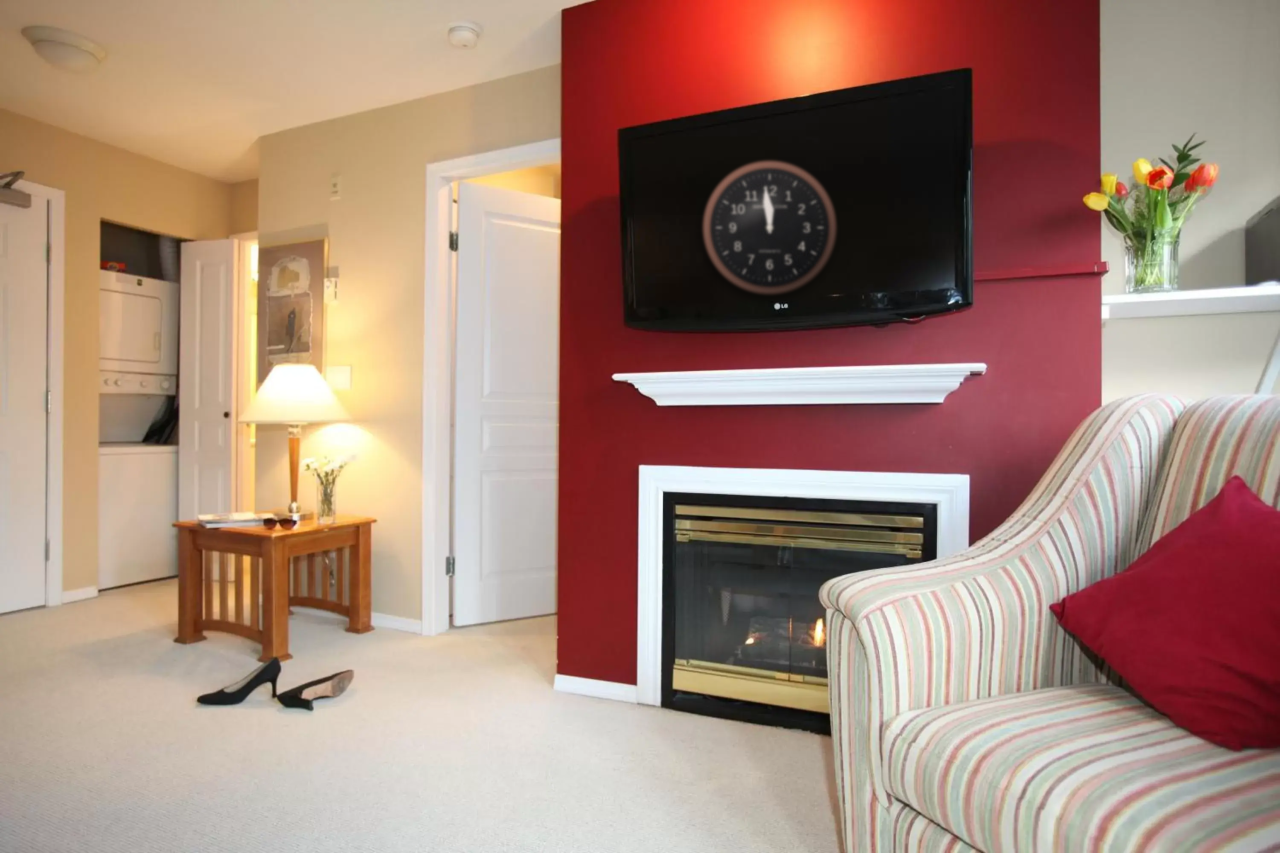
{"hour": 11, "minute": 59}
